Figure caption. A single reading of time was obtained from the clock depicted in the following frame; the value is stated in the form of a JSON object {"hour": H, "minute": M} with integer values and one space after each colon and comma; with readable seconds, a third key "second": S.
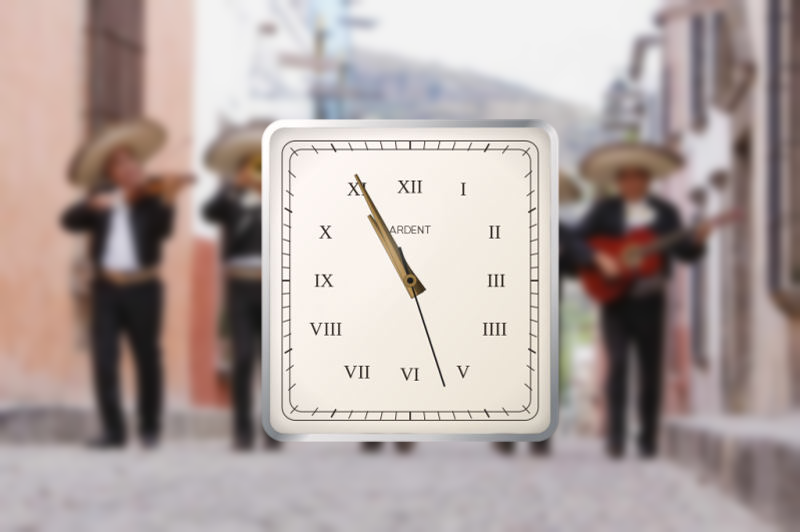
{"hour": 10, "minute": 55, "second": 27}
